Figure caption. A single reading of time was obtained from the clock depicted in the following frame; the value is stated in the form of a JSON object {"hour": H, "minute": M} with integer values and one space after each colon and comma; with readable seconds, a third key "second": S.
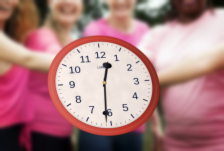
{"hour": 12, "minute": 31}
